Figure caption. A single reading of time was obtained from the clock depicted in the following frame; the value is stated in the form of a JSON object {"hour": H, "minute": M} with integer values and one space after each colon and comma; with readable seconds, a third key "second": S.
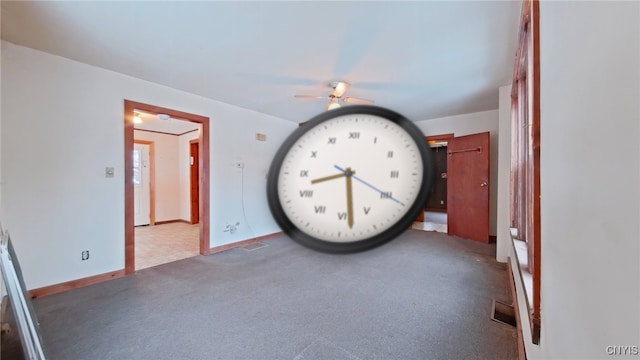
{"hour": 8, "minute": 28, "second": 20}
